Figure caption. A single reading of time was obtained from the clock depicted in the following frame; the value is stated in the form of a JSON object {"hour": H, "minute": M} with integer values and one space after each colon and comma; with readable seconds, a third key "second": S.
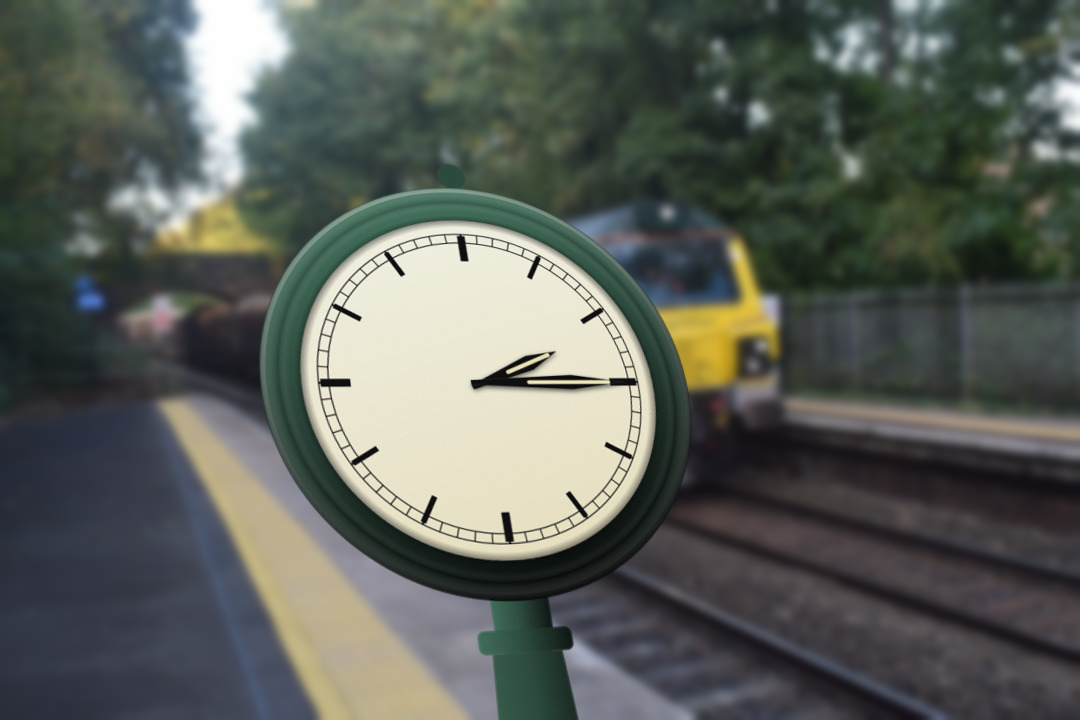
{"hour": 2, "minute": 15}
